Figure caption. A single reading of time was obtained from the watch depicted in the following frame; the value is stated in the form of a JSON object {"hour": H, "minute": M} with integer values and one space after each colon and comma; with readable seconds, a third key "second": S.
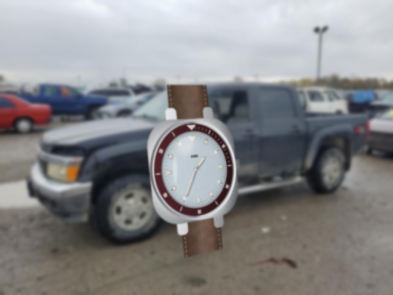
{"hour": 1, "minute": 35}
